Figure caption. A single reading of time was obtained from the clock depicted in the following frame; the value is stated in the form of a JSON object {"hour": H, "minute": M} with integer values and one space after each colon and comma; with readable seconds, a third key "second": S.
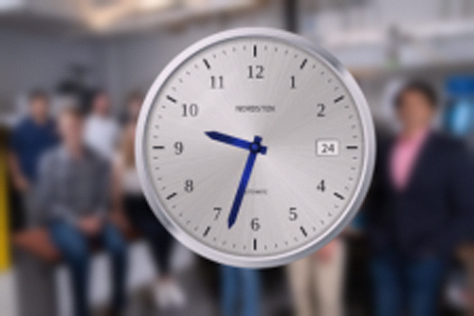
{"hour": 9, "minute": 33}
